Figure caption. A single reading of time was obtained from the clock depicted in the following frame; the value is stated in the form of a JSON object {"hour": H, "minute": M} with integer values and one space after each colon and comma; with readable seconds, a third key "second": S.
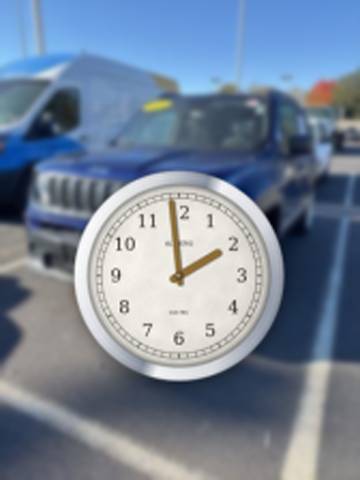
{"hour": 1, "minute": 59}
